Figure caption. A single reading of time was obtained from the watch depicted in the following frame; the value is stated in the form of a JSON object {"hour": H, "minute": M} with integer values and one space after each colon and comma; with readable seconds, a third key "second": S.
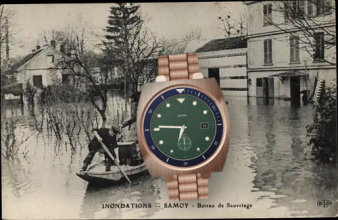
{"hour": 6, "minute": 46}
